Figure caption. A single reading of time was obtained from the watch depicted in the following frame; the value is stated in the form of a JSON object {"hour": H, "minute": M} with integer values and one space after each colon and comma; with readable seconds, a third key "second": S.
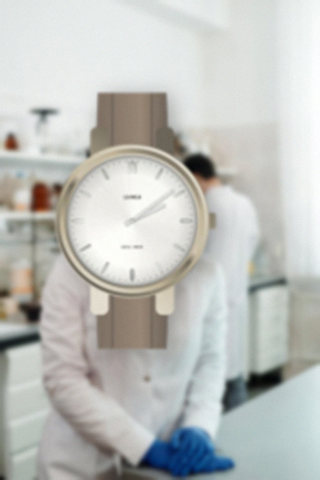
{"hour": 2, "minute": 9}
